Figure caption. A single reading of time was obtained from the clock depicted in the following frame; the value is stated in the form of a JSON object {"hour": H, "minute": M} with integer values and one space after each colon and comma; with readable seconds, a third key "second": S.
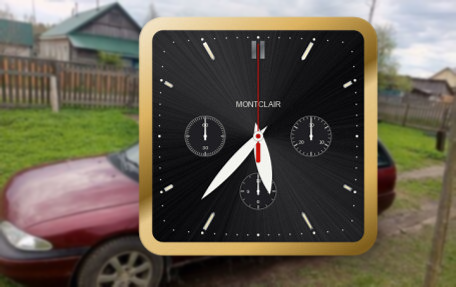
{"hour": 5, "minute": 37}
